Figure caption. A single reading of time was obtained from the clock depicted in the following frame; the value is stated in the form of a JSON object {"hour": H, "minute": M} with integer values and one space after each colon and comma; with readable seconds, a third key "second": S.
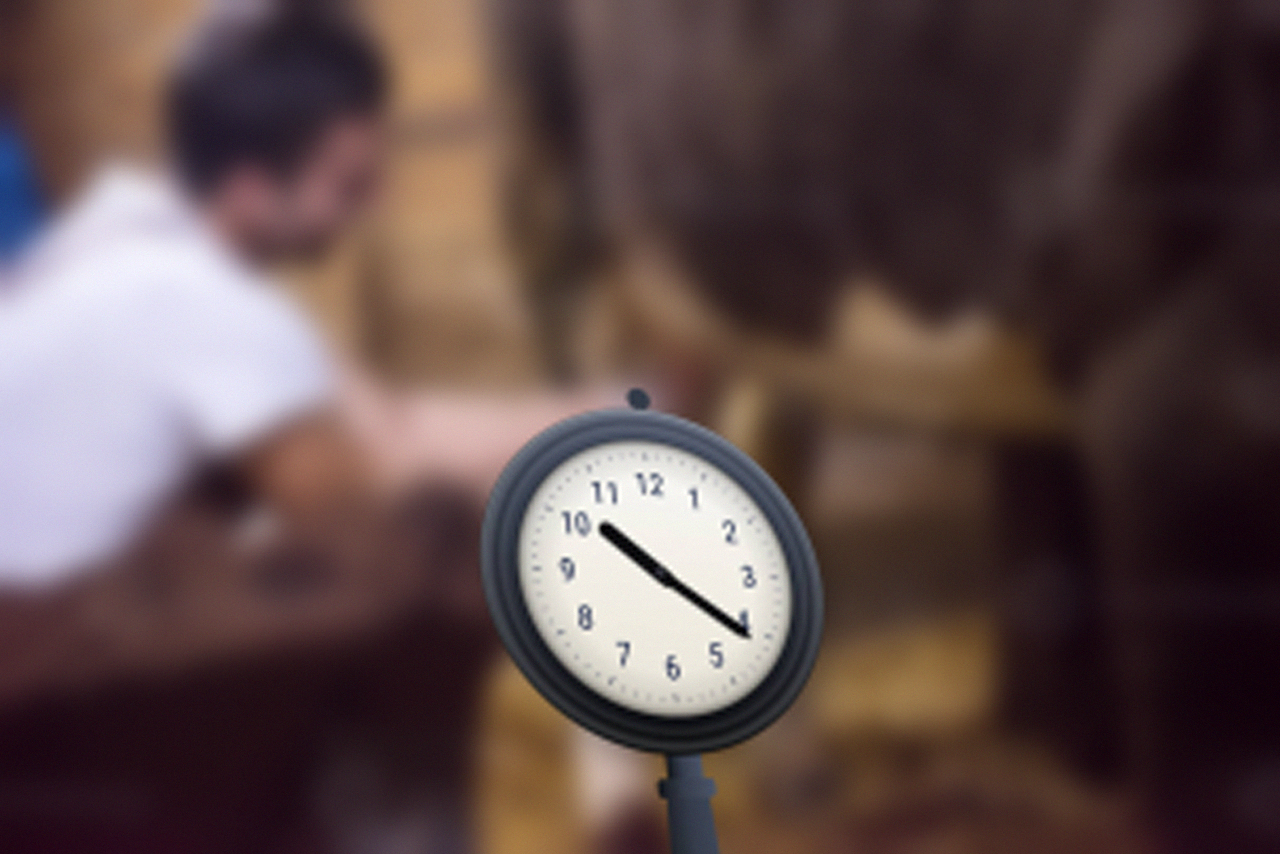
{"hour": 10, "minute": 21}
